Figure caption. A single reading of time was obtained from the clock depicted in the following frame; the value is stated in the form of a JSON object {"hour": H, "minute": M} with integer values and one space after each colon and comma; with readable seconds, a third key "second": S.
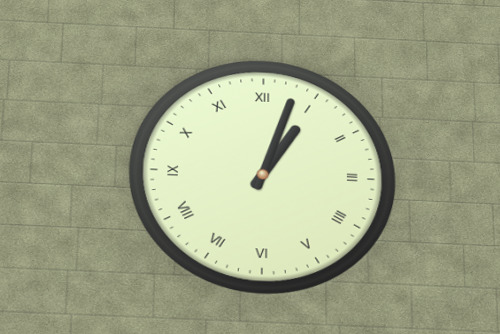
{"hour": 1, "minute": 3}
